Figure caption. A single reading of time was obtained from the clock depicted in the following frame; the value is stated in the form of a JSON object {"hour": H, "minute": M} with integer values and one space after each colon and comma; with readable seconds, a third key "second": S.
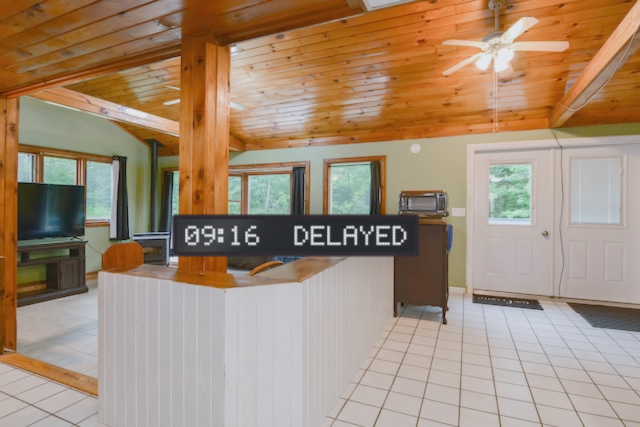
{"hour": 9, "minute": 16}
